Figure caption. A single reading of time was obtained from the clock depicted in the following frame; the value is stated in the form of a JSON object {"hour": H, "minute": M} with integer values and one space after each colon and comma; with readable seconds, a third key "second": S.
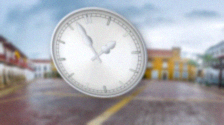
{"hour": 1, "minute": 57}
